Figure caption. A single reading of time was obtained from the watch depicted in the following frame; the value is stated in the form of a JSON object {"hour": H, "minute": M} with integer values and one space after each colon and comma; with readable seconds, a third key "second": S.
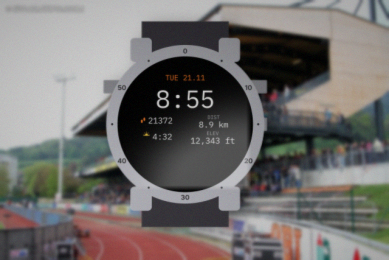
{"hour": 8, "minute": 55}
